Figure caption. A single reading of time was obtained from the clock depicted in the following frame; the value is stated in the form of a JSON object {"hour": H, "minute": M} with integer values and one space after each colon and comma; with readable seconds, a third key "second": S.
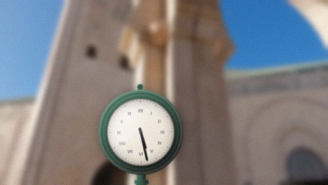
{"hour": 5, "minute": 28}
